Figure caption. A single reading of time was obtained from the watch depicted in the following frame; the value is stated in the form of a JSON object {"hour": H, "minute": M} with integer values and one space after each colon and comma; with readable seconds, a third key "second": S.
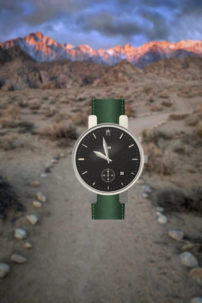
{"hour": 9, "minute": 58}
